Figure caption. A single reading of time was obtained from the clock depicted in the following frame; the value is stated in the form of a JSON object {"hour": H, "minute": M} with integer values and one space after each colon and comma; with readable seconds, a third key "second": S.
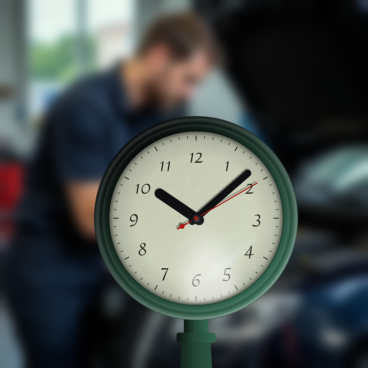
{"hour": 10, "minute": 8, "second": 10}
